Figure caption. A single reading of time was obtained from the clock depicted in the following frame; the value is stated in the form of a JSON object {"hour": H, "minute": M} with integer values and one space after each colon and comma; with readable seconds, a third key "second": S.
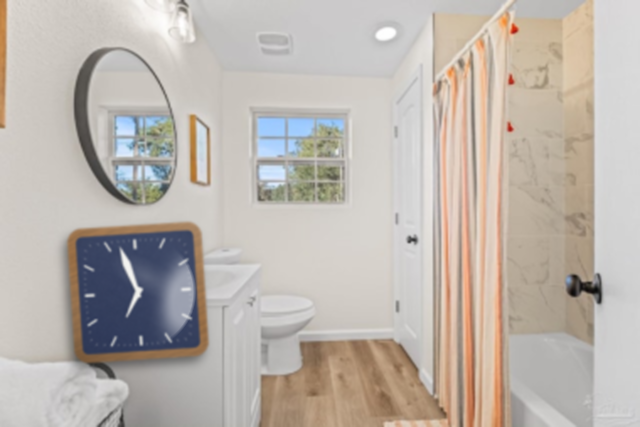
{"hour": 6, "minute": 57}
